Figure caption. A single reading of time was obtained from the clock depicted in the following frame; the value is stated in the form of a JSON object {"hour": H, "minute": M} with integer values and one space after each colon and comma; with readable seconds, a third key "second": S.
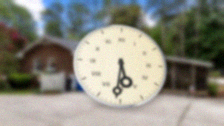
{"hour": 5, "minute": 31}
